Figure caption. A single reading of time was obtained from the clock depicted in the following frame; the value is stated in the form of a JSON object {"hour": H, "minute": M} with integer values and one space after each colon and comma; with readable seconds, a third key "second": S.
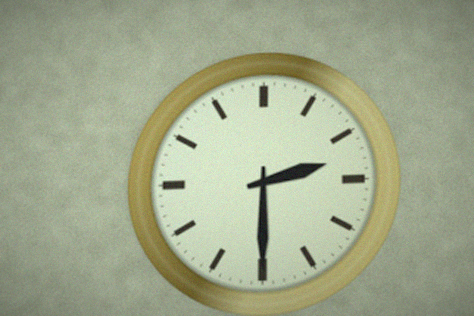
{"hour": 2, "minute": 30}
